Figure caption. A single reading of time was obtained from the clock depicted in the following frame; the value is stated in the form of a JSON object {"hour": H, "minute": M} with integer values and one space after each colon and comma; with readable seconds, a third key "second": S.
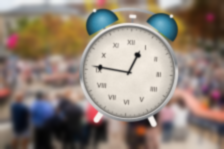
{"hour": 12, "minute": 46}
